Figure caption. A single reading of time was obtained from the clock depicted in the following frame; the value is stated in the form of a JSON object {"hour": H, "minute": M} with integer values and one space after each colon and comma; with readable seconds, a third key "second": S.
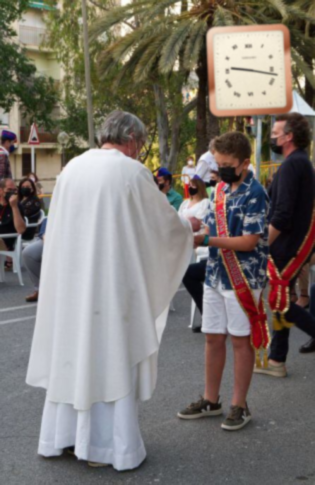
{"hour": 9, "minute": 17}
